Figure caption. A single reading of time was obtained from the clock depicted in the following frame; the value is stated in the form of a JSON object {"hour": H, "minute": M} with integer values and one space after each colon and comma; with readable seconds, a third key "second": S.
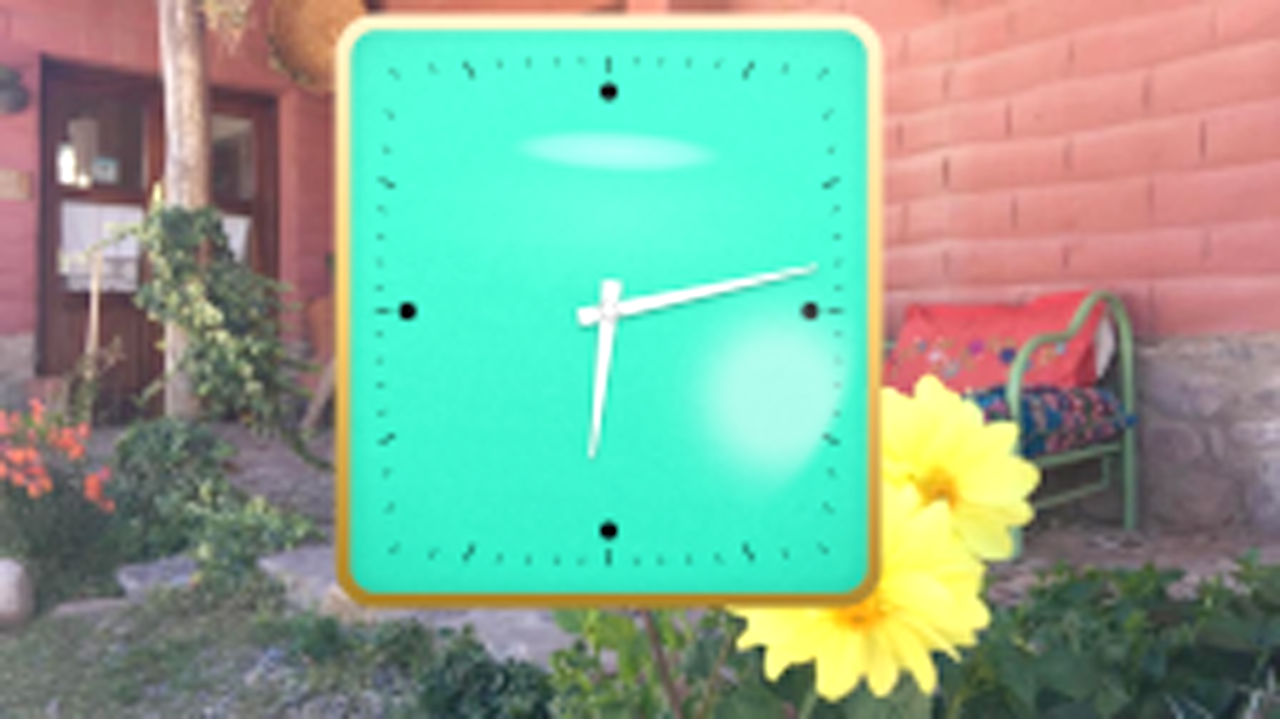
{"hour": 6, "minute": 13}
